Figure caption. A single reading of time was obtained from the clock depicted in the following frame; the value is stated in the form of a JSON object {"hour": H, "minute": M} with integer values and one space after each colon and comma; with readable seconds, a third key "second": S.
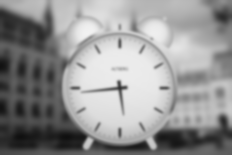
{"hour": 5, "minute": 44}
